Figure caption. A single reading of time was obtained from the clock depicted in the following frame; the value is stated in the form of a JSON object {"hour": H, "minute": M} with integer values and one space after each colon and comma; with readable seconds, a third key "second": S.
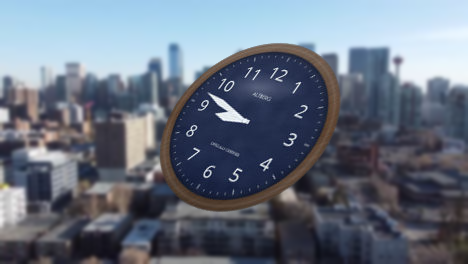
{"hour": 8, "minute": 47}
